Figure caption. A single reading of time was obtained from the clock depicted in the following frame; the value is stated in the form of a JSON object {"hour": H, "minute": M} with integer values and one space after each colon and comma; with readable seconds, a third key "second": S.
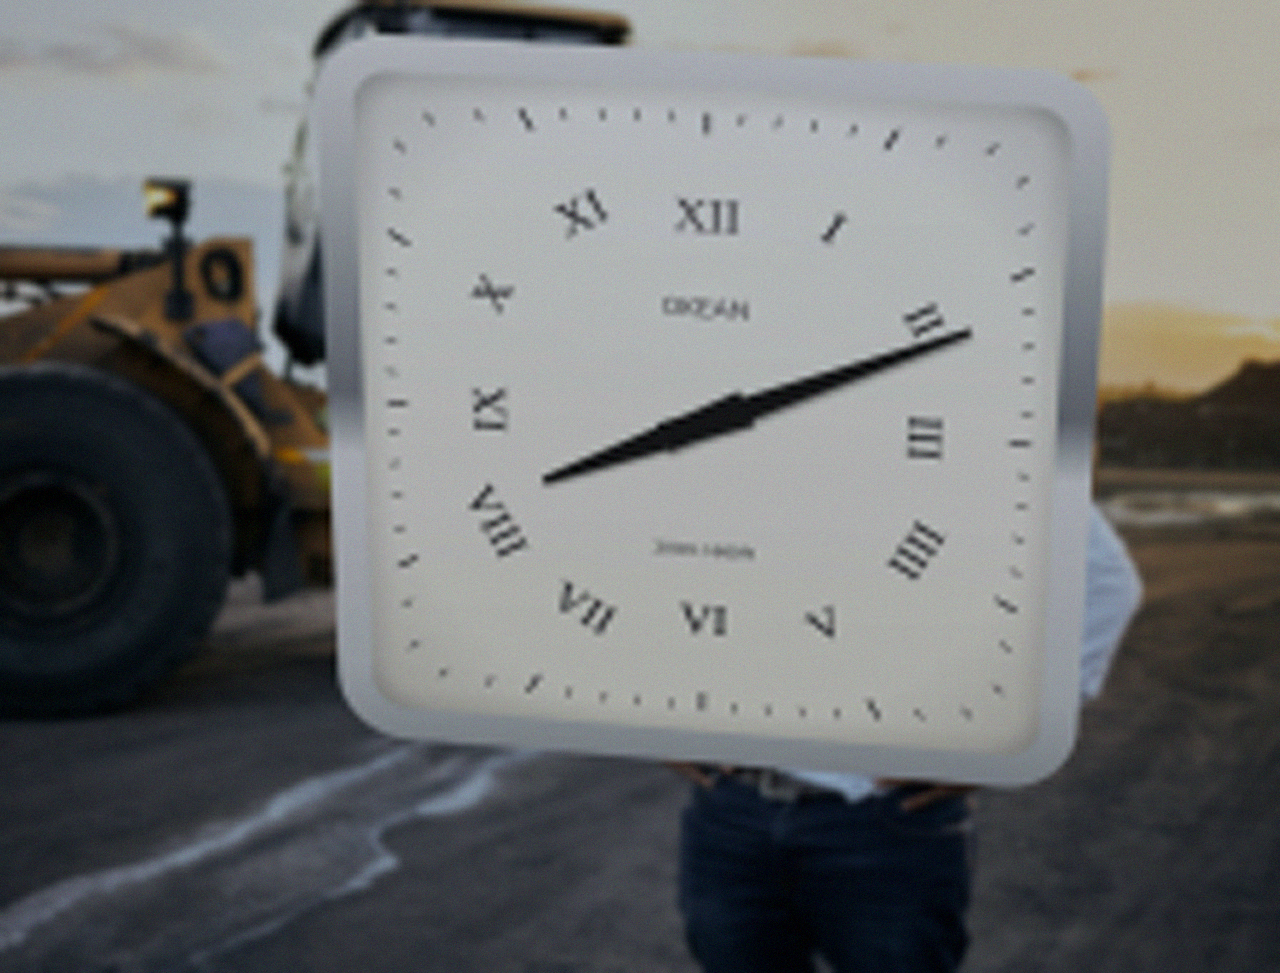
{"hour": 8, "minute": 11}
